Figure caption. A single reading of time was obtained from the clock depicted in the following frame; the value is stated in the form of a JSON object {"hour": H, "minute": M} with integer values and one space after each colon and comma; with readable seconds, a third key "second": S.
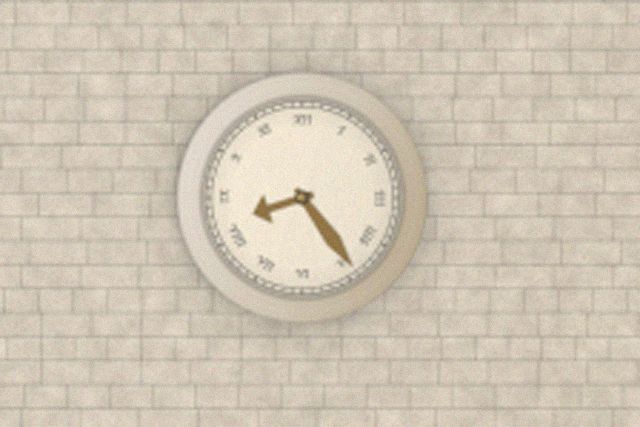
{"hour": 8, "minute": 24}
